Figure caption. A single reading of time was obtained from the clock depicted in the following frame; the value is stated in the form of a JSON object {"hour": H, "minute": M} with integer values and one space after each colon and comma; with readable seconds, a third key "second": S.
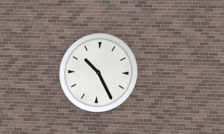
{"hour": 10, "minute": 25}
